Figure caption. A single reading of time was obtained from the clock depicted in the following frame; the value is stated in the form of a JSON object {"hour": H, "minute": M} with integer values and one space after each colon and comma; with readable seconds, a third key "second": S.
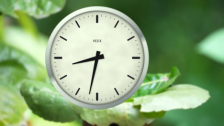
{"hour": 8, "minute": 32}
